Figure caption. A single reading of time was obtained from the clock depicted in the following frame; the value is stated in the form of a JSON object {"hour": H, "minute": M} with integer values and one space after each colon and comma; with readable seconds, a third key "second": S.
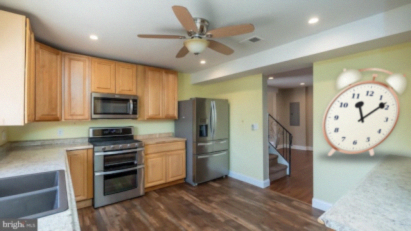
{"hour": 11, "minute": 8}
